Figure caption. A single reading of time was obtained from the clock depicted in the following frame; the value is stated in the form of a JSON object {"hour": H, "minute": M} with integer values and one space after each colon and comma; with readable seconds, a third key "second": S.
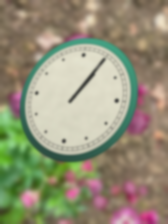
{"hour": 1, "minute": 5}
